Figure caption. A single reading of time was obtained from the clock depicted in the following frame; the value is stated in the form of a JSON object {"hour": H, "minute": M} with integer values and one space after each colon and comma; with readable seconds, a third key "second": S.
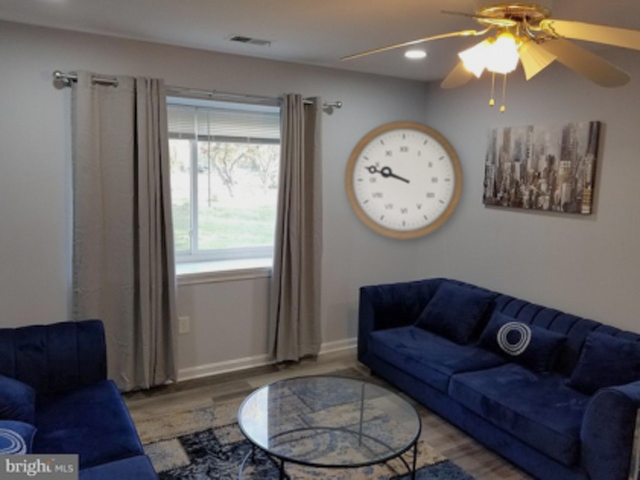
{"hour": 9, "minute": 48}
